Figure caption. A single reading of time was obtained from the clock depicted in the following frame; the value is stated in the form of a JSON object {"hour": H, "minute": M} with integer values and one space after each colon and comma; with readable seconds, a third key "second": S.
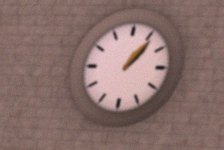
{"hour": 1, "minute": 6}
